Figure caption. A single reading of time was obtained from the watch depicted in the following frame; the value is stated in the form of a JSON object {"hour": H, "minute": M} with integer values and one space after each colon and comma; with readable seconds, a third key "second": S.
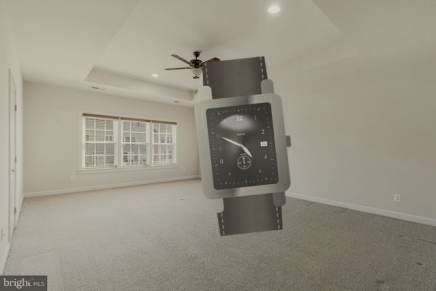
{"hour": 4, "minute": 50}
